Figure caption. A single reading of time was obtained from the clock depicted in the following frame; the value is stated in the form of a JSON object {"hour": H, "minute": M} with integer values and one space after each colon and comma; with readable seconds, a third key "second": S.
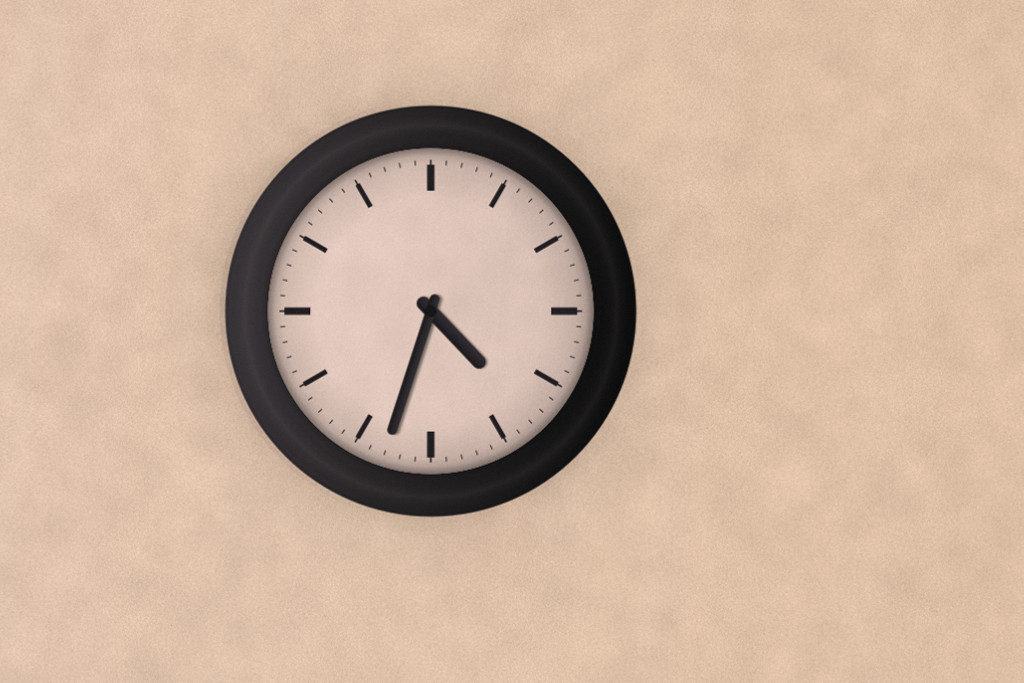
{"hour": 4, "minute": 33}
